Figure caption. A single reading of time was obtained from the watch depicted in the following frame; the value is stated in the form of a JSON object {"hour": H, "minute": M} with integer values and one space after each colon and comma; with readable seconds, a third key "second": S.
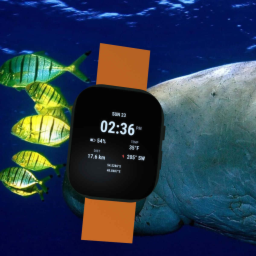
{"hour": 2, "minute": 36}
